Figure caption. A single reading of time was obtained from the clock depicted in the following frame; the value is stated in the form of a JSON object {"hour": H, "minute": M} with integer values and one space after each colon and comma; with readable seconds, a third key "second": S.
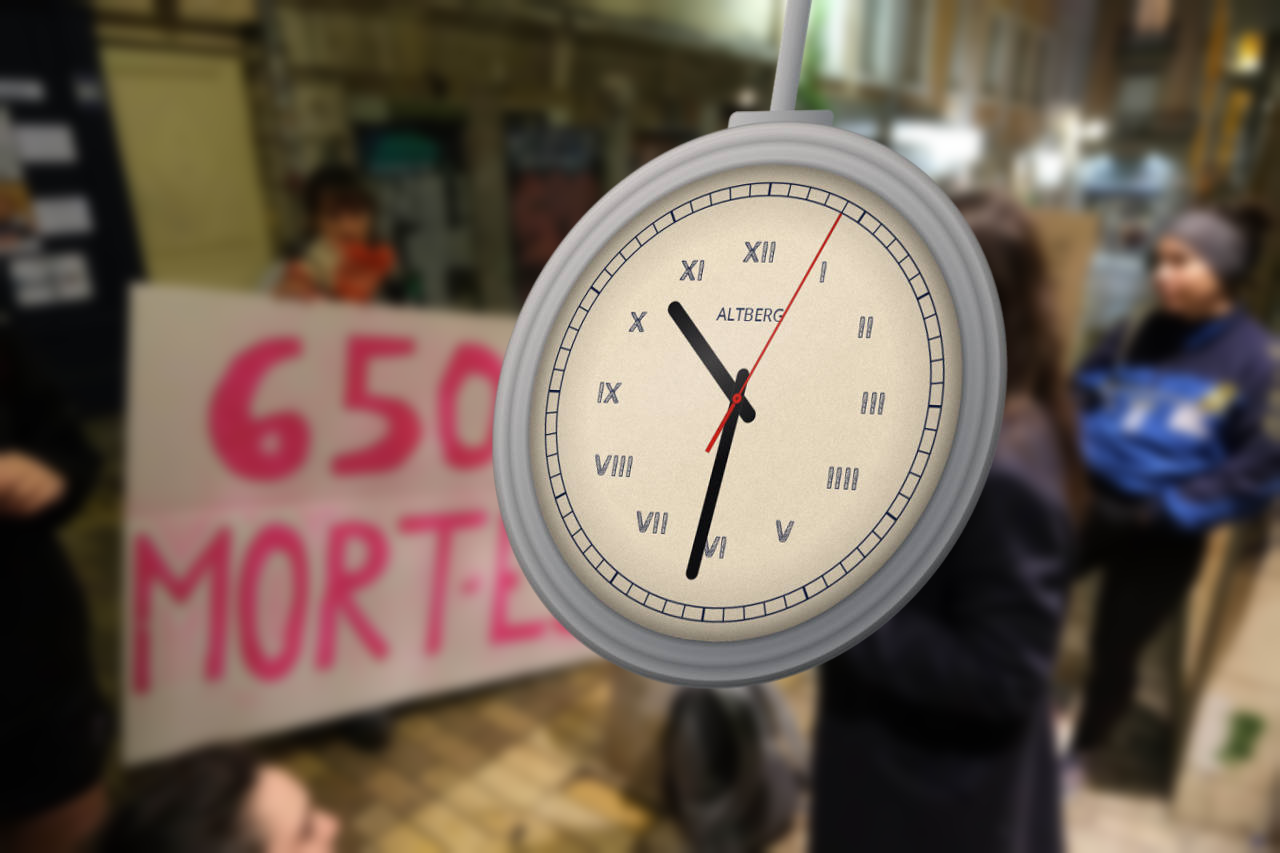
{"hour": 10, "minute": 31, "second": 4}
